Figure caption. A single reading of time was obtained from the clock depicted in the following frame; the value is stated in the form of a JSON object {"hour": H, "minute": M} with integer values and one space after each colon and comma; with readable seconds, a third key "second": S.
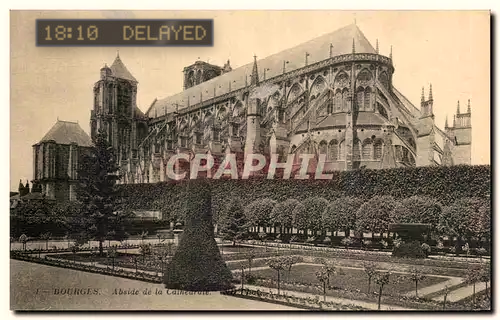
{"hour": 18, "minute": 10}
